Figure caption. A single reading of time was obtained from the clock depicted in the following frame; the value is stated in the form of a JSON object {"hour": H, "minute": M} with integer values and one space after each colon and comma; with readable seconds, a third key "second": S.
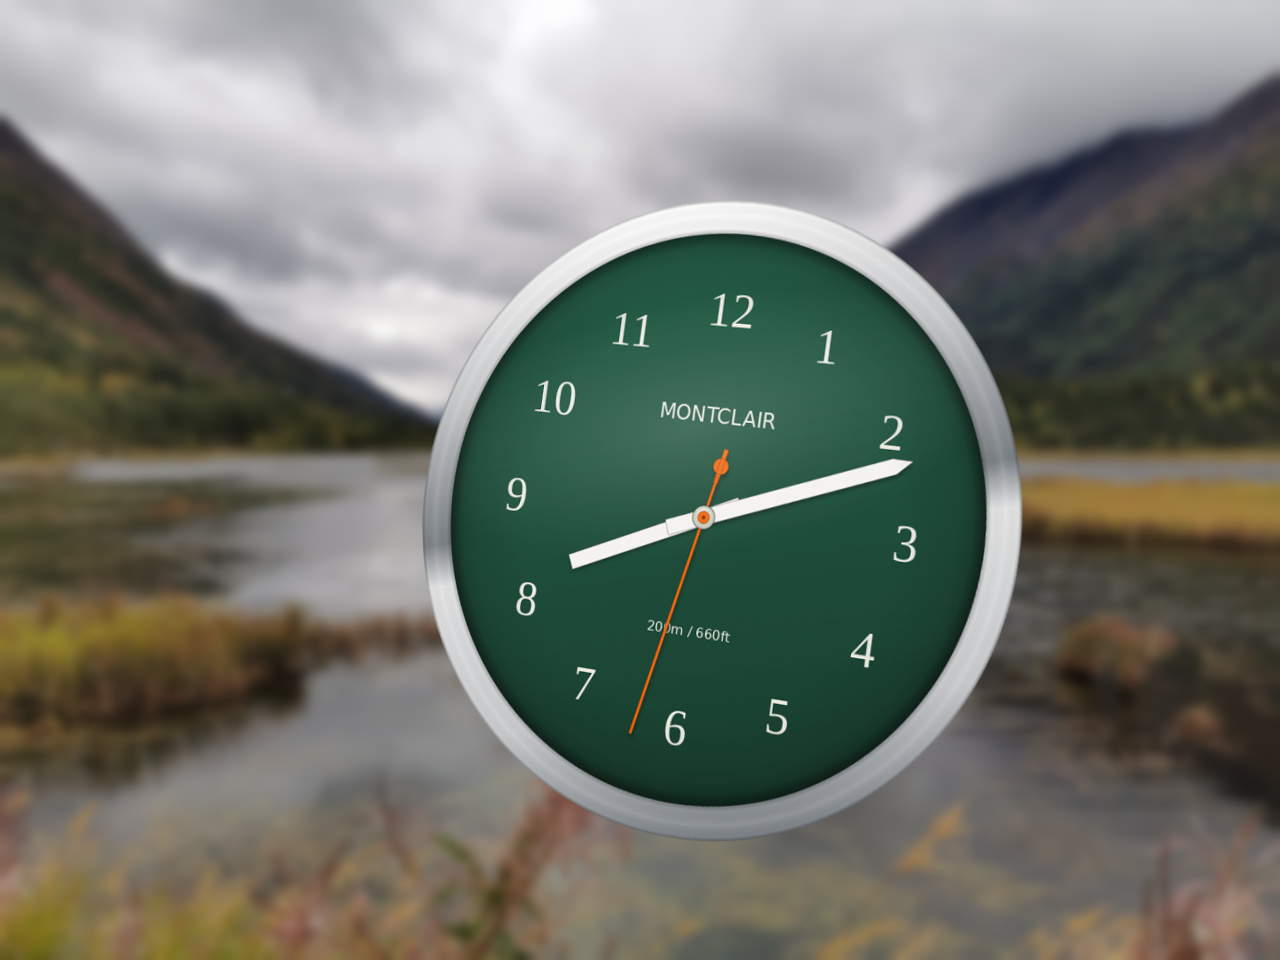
{"hour": 8, "minute": 11, "second": 32}
